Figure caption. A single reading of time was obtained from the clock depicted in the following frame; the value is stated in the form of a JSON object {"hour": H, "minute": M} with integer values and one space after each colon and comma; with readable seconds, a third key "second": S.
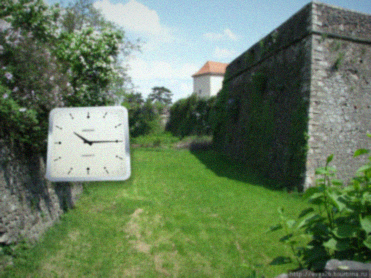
{"hour": 10, "minute": 15}
